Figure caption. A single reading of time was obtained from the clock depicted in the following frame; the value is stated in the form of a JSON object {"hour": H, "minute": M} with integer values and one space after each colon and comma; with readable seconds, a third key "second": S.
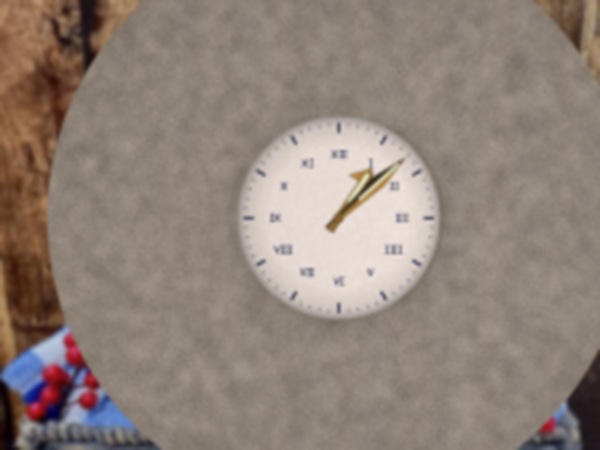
{"hour": 1, "minute": 8}
